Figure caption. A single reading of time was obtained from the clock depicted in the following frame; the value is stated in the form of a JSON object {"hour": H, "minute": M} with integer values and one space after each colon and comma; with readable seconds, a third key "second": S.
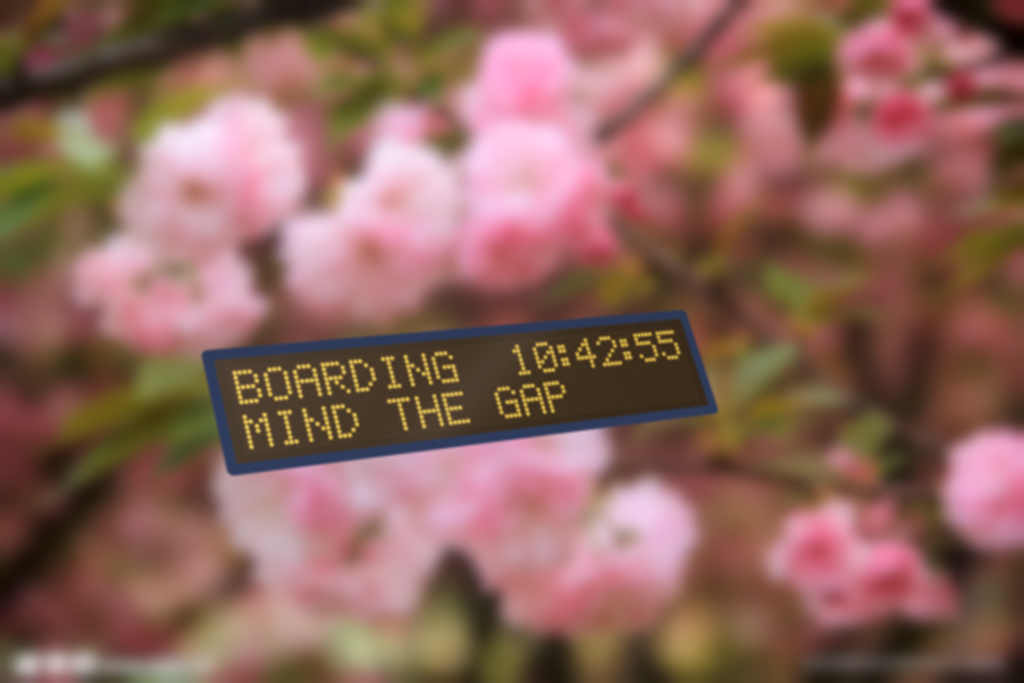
{"hour": 10, "minute": 42, "second": 55}
